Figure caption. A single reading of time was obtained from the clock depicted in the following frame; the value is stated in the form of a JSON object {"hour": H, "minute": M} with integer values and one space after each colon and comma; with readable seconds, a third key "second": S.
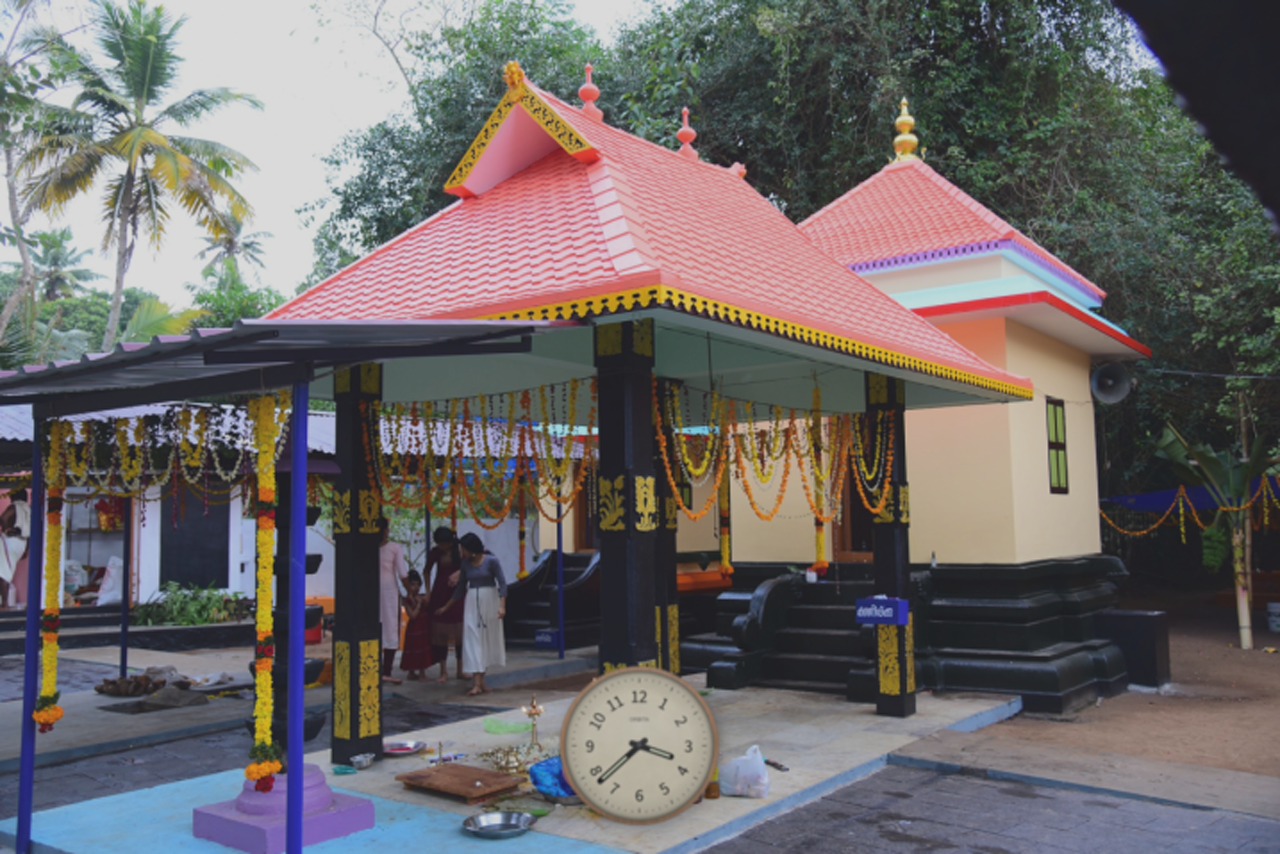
{"hour": 3, "minute": 38}
